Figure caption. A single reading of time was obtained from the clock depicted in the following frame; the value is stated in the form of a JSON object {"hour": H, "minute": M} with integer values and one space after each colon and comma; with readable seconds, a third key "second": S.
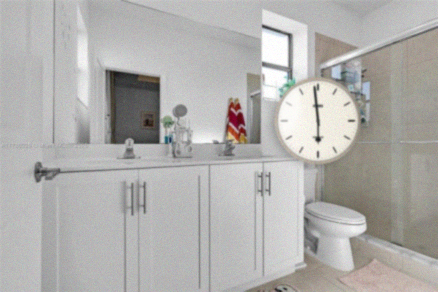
{"hour": 5, "minute": 59}
